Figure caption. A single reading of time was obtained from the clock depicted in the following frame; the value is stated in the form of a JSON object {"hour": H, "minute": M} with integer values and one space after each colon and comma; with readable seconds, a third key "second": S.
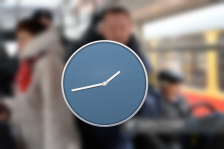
{"hour": 1, "minute": 43}
